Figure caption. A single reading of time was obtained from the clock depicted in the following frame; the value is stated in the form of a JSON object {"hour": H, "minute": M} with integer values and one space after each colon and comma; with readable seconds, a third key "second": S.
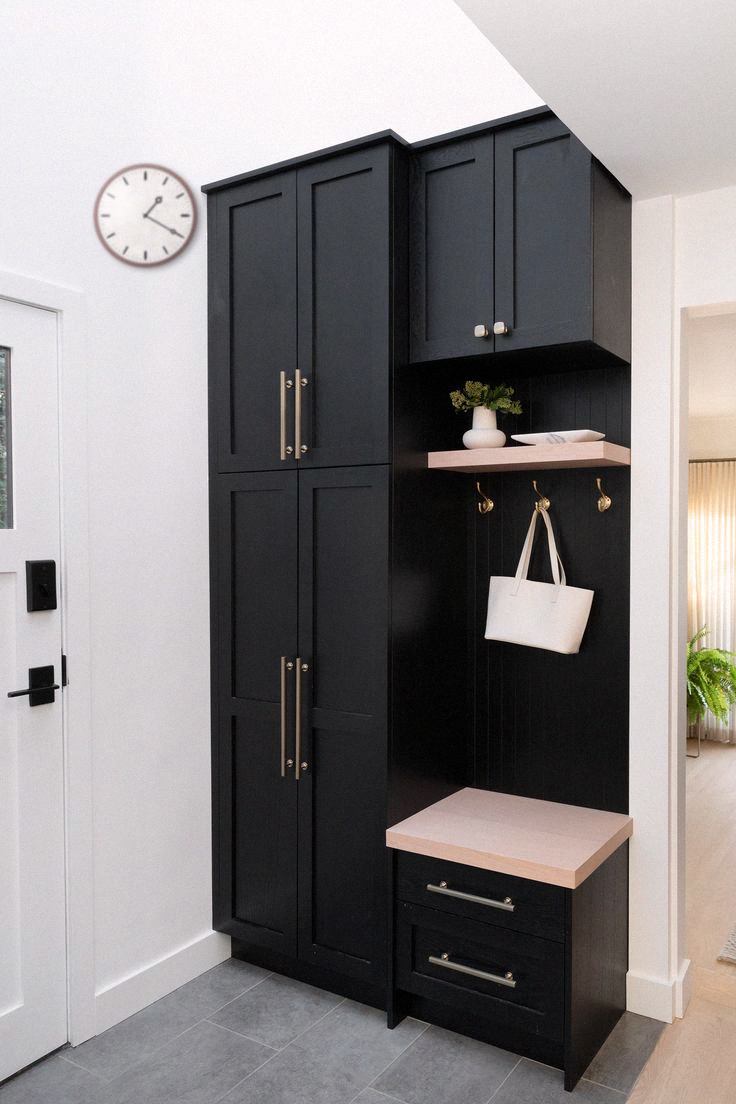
{"hour": 1, "minute": 20}
